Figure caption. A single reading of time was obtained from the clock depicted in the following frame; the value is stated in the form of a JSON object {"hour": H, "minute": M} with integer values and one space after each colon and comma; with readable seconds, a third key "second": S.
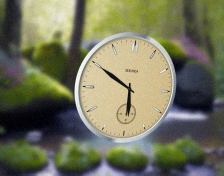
{"hour": 5, "minute": 50}
